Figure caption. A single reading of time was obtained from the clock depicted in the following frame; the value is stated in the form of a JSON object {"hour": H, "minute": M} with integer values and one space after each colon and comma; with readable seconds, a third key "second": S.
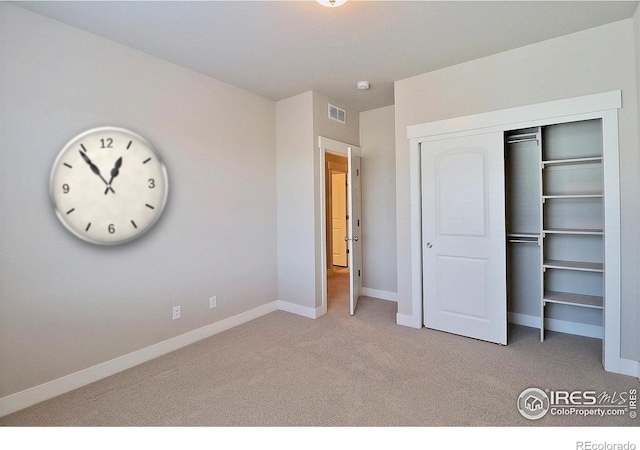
{"hour": 12, "minute": 54}
